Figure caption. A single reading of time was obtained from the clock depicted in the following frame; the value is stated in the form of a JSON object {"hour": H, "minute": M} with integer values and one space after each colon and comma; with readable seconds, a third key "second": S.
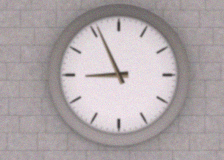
{"hour": 8, "minute": 56}
